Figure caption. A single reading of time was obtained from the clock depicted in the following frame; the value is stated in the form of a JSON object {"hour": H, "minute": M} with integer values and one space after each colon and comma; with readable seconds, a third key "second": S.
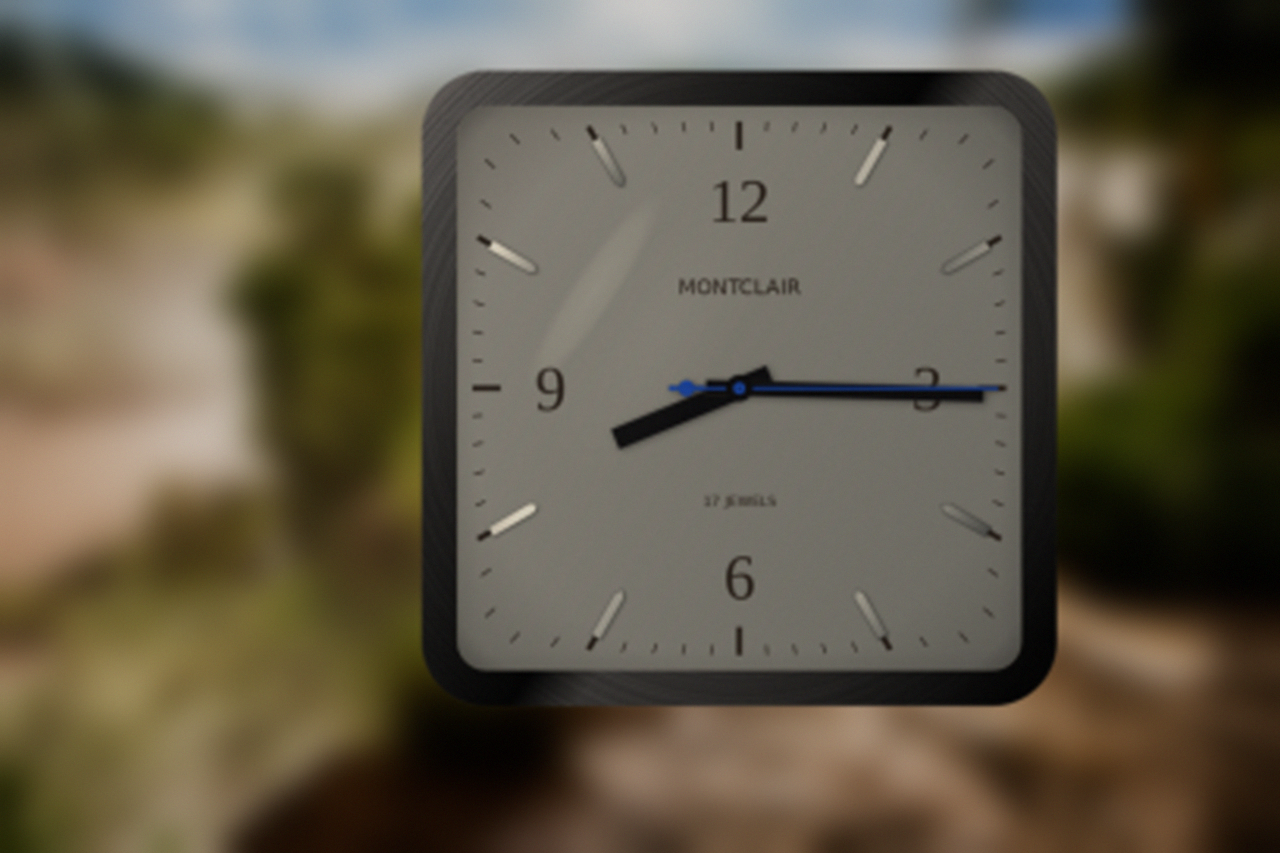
{"hour": 8, "minute": 15, "second": 15}
